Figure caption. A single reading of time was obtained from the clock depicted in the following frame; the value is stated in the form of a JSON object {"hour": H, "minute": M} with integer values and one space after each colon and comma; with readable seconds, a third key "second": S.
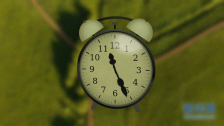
{"hour": 11, "minute": 26}
